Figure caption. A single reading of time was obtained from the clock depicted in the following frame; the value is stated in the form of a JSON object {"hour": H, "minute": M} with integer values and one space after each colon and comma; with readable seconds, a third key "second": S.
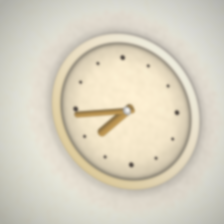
{"hour": 7, "minute": 44}
